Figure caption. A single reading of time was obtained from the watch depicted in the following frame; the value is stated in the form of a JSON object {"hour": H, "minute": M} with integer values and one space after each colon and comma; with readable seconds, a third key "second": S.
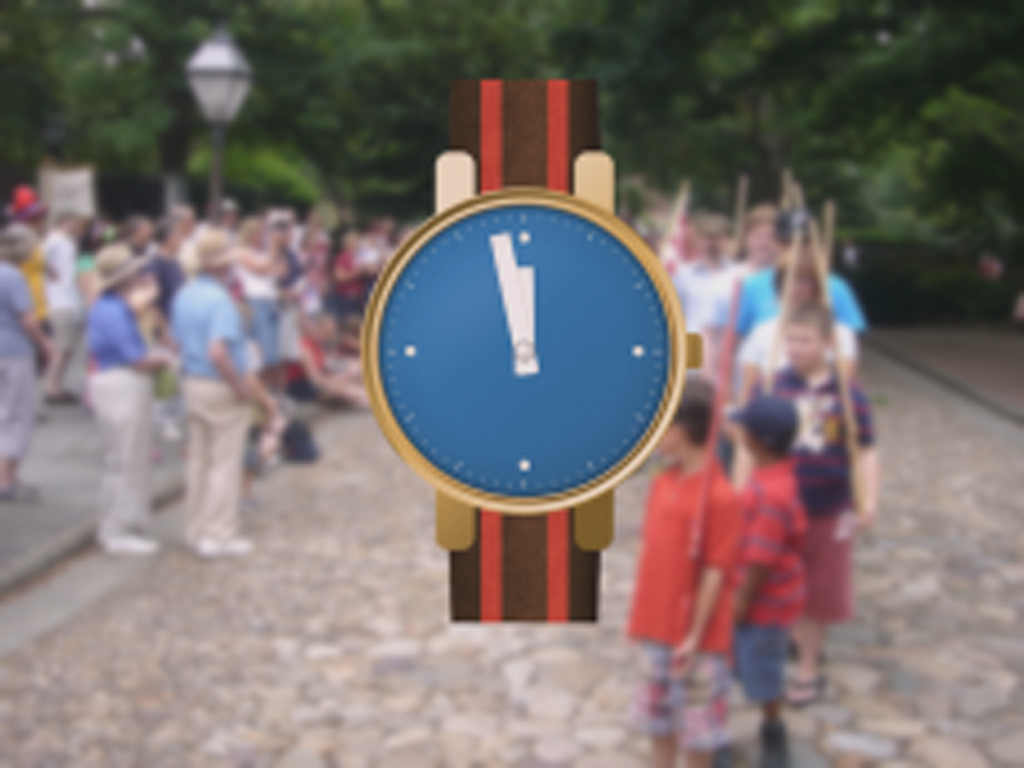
{"hour": 11, "minute": 58}
